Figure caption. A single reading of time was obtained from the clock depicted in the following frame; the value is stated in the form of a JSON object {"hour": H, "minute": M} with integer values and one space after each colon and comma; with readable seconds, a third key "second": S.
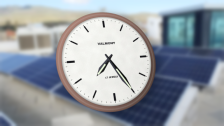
{"hour": 7, "minute": 25}
